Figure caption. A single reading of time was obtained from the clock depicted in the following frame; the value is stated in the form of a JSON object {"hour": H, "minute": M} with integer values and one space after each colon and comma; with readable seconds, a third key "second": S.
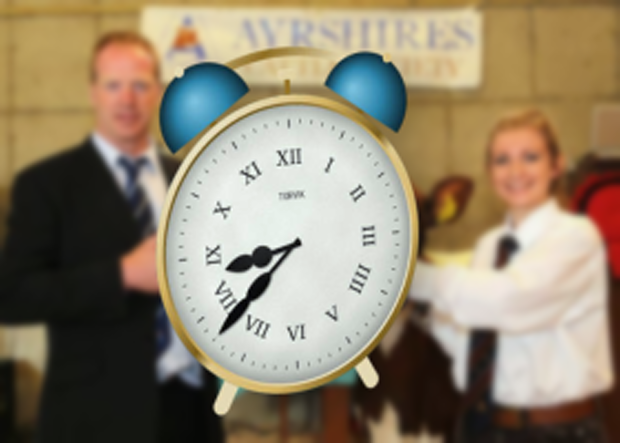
{"hour": 8, "minute": 38}
